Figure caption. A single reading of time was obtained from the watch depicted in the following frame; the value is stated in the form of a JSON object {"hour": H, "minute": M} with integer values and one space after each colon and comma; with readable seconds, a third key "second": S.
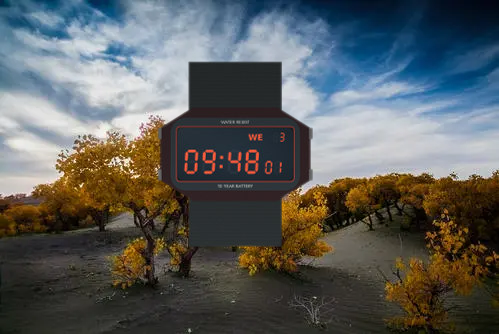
{"hour": 9, "minute": 48, "second": 1}
